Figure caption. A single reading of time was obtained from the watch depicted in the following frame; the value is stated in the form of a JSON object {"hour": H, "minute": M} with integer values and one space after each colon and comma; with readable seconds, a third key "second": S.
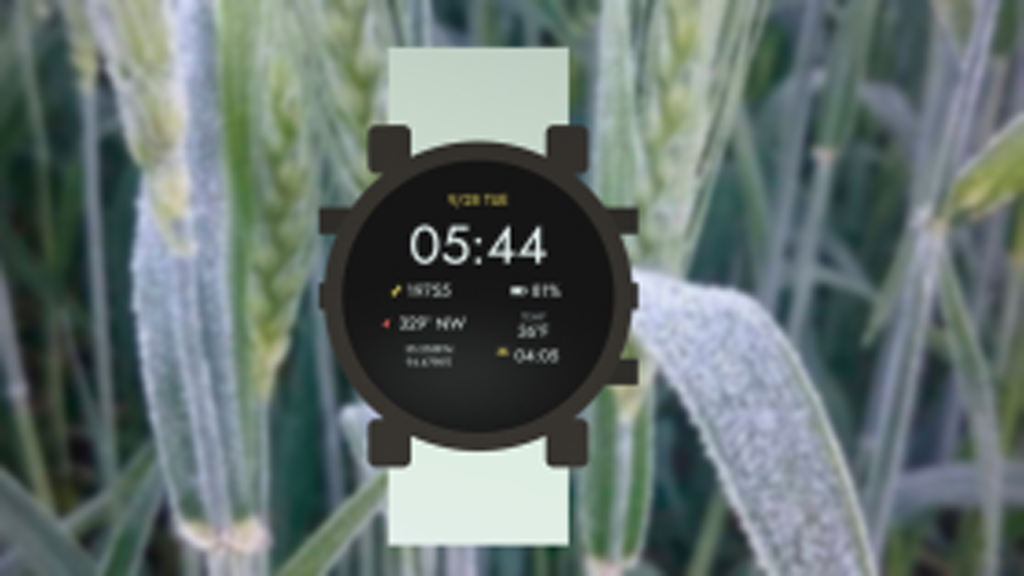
{"hour": 5, "minute": 44}
